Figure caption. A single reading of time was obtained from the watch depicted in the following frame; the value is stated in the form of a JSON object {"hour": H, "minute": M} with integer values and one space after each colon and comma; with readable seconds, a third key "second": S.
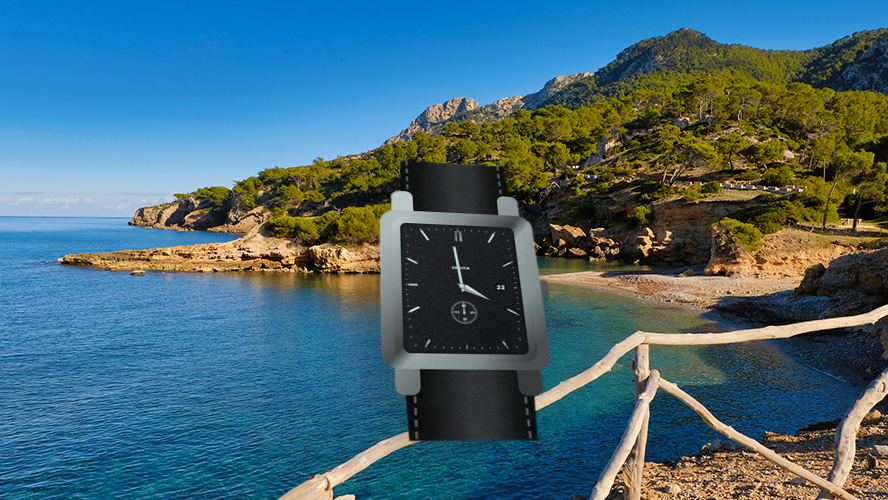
{"hour": 3, "minute": 59}
